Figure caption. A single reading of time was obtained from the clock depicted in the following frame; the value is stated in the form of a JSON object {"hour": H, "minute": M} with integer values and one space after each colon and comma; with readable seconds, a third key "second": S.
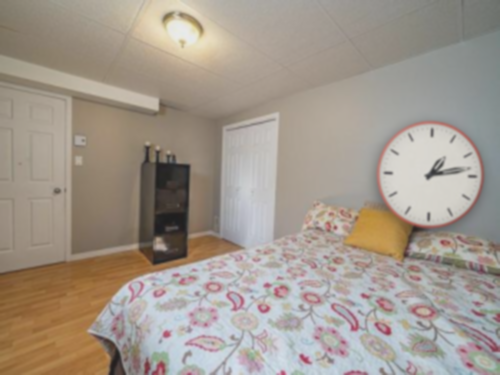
{"hour": 1, "minute": 13}
